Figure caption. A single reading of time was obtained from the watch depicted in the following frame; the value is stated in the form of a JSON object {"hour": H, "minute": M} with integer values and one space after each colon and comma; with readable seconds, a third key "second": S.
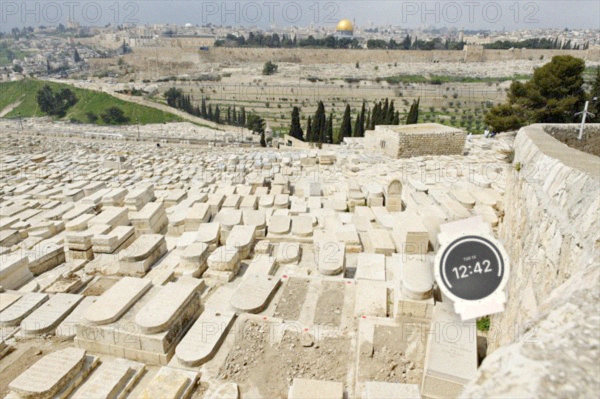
{"hour": 12, "minute": 42}
